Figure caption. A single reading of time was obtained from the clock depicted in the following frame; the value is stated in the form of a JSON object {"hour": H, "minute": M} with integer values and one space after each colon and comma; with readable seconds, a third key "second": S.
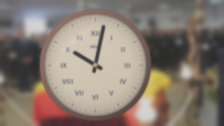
{"hour": 10, "minute": 2}
